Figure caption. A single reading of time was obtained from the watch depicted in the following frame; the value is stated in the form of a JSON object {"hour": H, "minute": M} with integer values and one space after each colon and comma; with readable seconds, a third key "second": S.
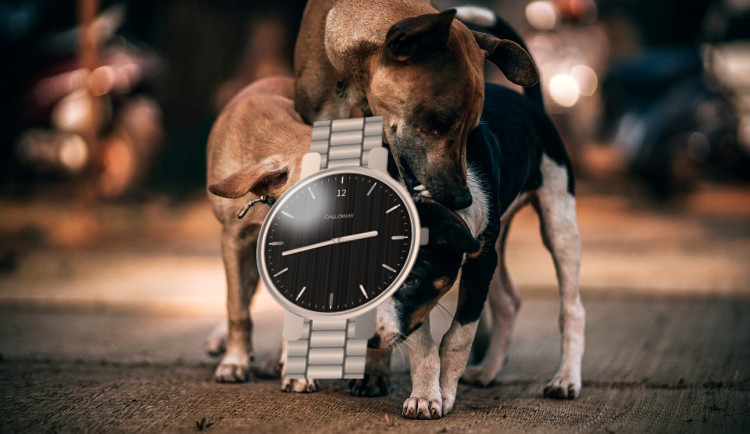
{"hour": 2, "minute": 43}
